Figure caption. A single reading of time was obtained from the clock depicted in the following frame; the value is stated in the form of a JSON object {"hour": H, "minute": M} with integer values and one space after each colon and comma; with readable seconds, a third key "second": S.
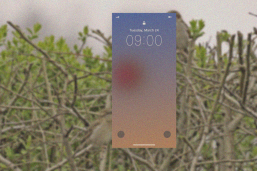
{"hour": 9, "minute": 0}
